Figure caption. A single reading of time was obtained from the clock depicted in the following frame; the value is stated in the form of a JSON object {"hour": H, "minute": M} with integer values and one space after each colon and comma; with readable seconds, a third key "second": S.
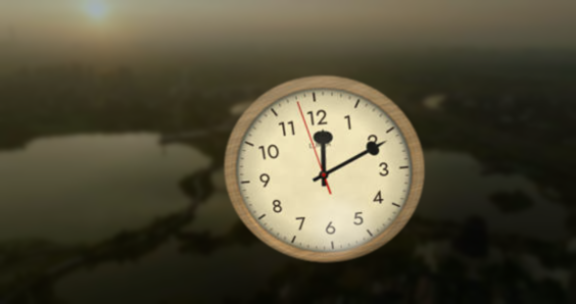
{"hour": 12, "minute": 10, "second": 58}
